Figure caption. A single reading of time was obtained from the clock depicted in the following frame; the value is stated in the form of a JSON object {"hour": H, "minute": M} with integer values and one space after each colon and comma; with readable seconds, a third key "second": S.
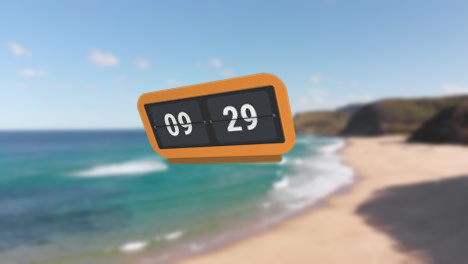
{"hour": 9, "minute": 29}
